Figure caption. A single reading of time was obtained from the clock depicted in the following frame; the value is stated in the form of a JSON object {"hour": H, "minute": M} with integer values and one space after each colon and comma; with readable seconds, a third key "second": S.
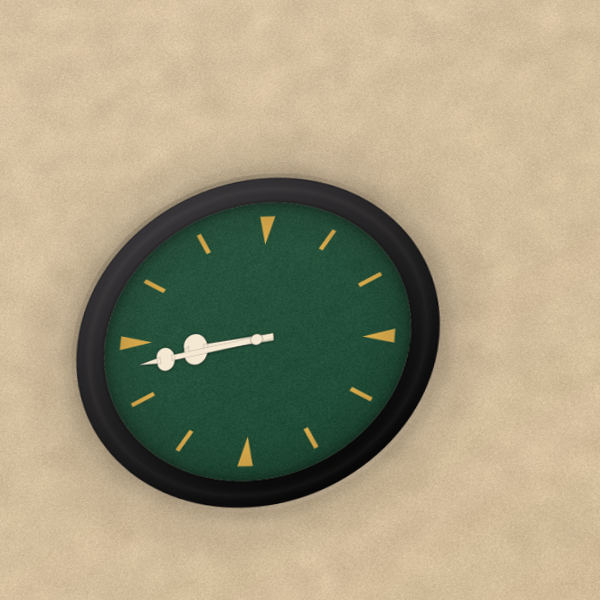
{"hour": 8, "minute": 43}
